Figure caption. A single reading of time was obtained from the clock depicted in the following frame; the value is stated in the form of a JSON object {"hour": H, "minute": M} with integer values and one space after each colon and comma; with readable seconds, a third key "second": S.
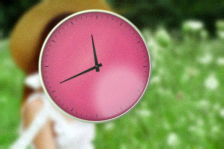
{"hour": 11, "minute": 41}
